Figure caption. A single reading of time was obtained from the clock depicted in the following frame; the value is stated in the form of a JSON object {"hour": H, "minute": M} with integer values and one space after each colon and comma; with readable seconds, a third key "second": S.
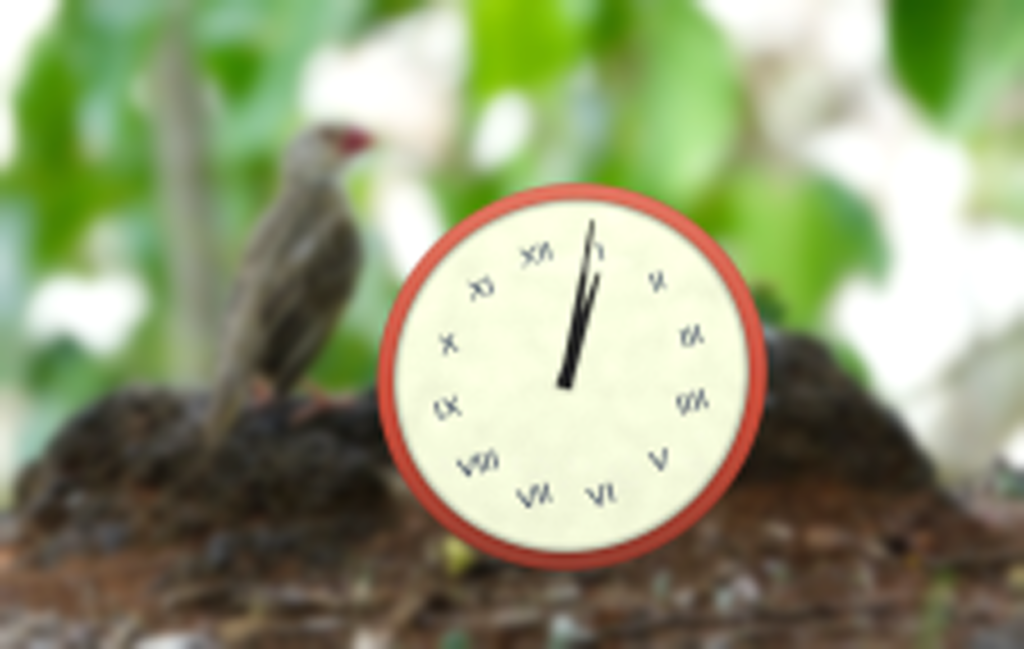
{"hour": 1, "minute": 4}
